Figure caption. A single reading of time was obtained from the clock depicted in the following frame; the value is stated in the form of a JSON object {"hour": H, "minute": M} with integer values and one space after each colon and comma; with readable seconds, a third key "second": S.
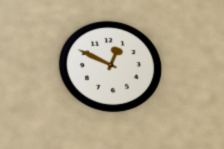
{"hour": 12, "minute": 50}
